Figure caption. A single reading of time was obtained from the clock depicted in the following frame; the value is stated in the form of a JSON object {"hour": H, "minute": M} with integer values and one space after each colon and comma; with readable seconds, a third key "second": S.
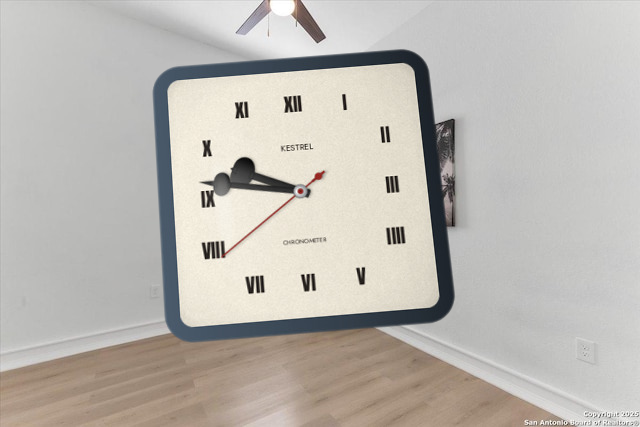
{"hour": 9, "minute": 46, "second": 39}
